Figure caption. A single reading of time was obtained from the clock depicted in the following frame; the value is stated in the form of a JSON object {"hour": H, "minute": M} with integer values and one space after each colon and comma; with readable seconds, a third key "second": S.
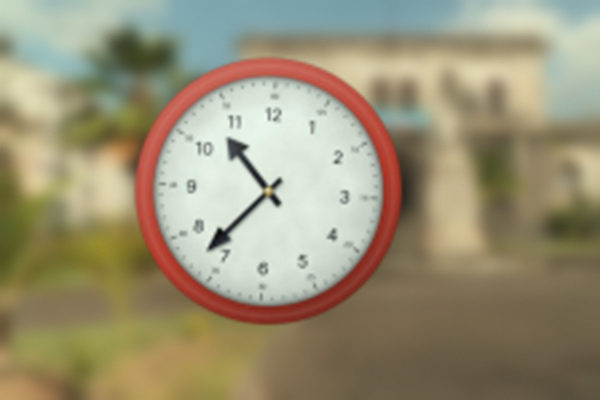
{"hour": 10, "minute": 37}
